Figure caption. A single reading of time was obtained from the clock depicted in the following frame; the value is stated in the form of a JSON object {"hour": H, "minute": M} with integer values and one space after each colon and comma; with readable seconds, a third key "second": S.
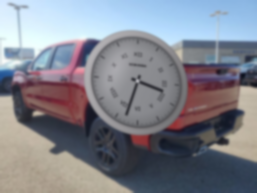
{"hour": 3, "minute": 33}
